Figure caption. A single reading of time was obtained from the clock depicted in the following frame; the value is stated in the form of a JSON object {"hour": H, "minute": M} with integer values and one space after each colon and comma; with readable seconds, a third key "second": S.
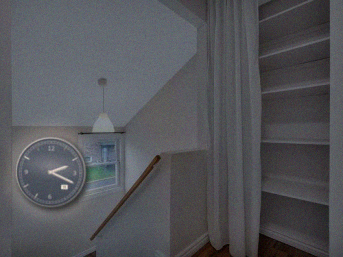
{"hour": 2, "minute": 19}
